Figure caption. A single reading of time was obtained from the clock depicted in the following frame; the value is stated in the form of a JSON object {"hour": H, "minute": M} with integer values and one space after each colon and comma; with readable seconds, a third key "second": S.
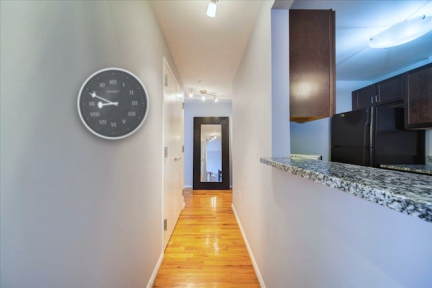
{"hour": 8, "minute": 49}
